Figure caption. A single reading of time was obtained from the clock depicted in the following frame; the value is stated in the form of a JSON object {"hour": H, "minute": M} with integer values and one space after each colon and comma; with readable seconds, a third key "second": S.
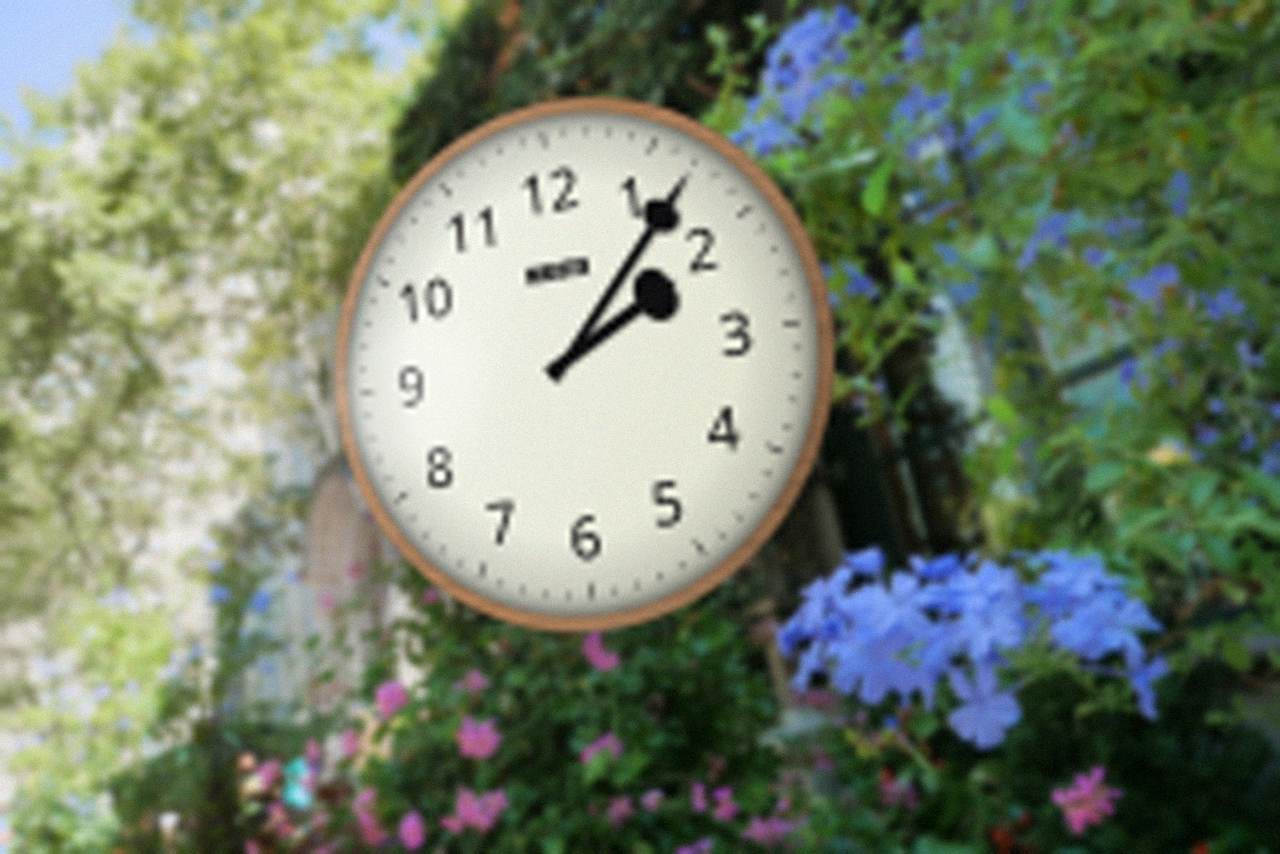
{"hour": 2, "minute": 7}
